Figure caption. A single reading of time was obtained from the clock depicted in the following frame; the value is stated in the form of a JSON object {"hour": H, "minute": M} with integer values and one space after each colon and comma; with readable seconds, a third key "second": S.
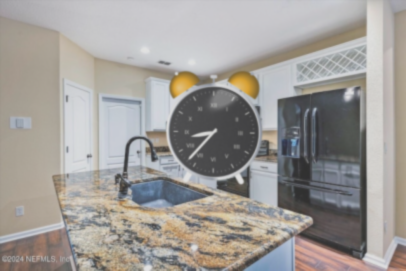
{"hour": 8, "minute": 37}
